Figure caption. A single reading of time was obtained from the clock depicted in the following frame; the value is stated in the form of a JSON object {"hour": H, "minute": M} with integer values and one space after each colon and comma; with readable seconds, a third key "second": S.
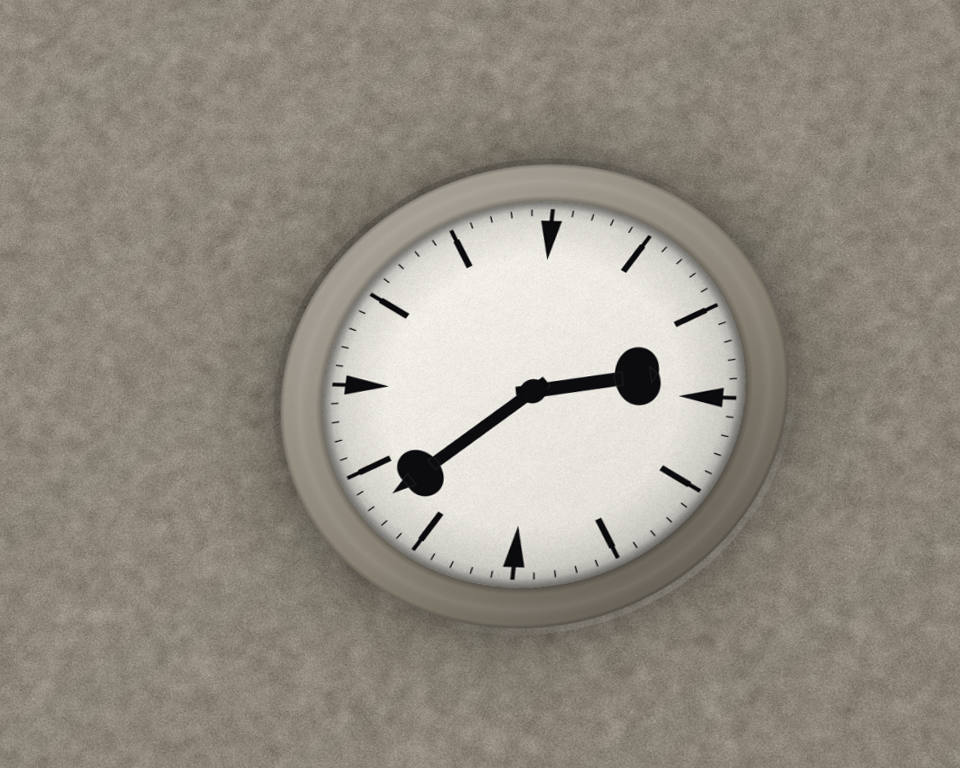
{"hour": 2, "minute": 38}
